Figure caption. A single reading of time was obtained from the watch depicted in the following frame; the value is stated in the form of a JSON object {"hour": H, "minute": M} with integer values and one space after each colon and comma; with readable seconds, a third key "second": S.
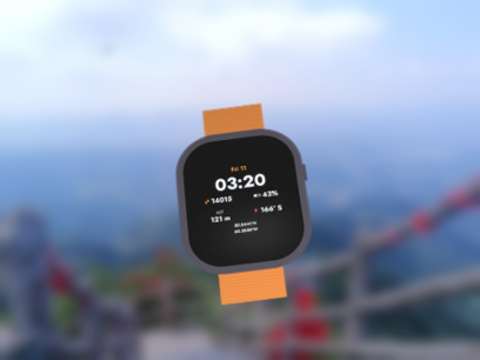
{"hour": 3, "minute": 20}
